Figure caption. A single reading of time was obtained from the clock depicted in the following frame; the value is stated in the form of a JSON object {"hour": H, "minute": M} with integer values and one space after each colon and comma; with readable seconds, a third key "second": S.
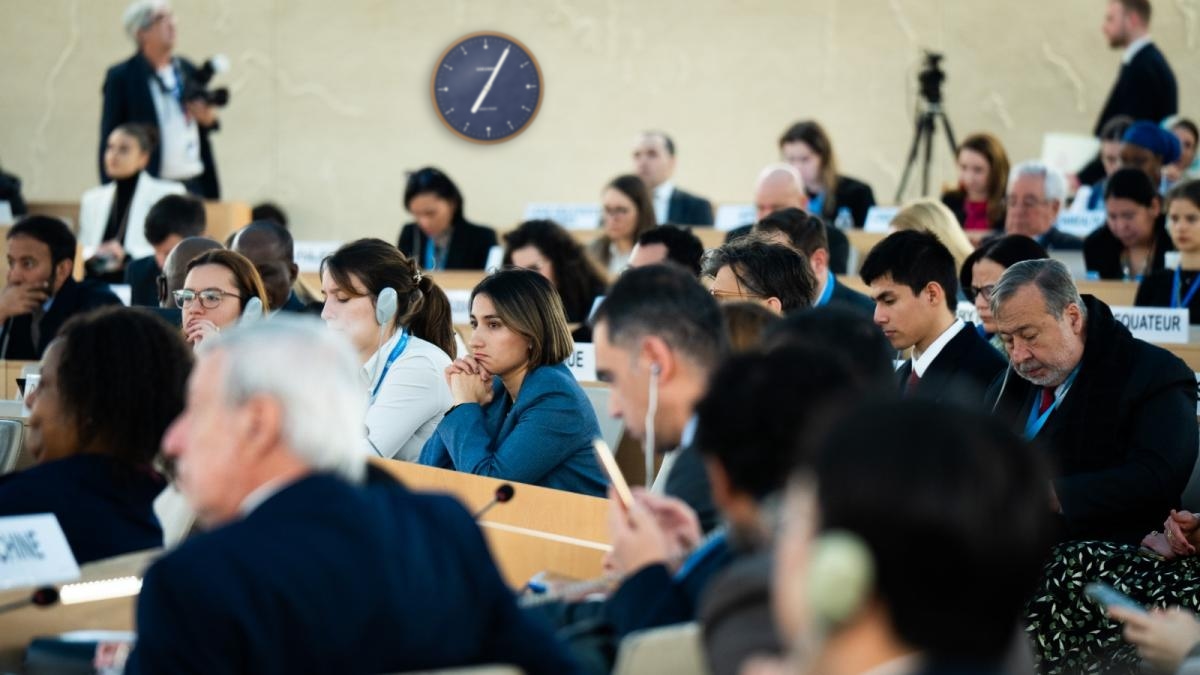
{"hour": 7, "minute": 5}
